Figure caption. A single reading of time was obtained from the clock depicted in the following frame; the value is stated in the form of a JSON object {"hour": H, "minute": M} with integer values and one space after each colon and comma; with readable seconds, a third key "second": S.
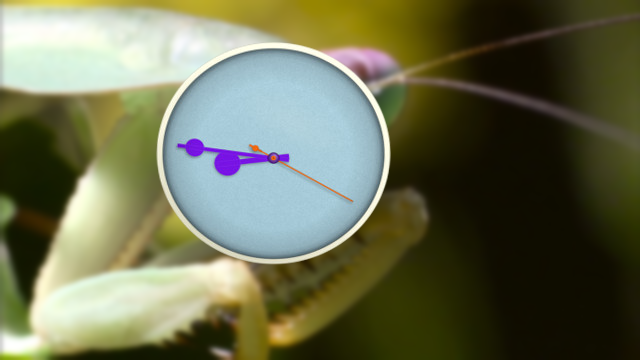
{"hour": 8, "minute": 46, "second": 20}
